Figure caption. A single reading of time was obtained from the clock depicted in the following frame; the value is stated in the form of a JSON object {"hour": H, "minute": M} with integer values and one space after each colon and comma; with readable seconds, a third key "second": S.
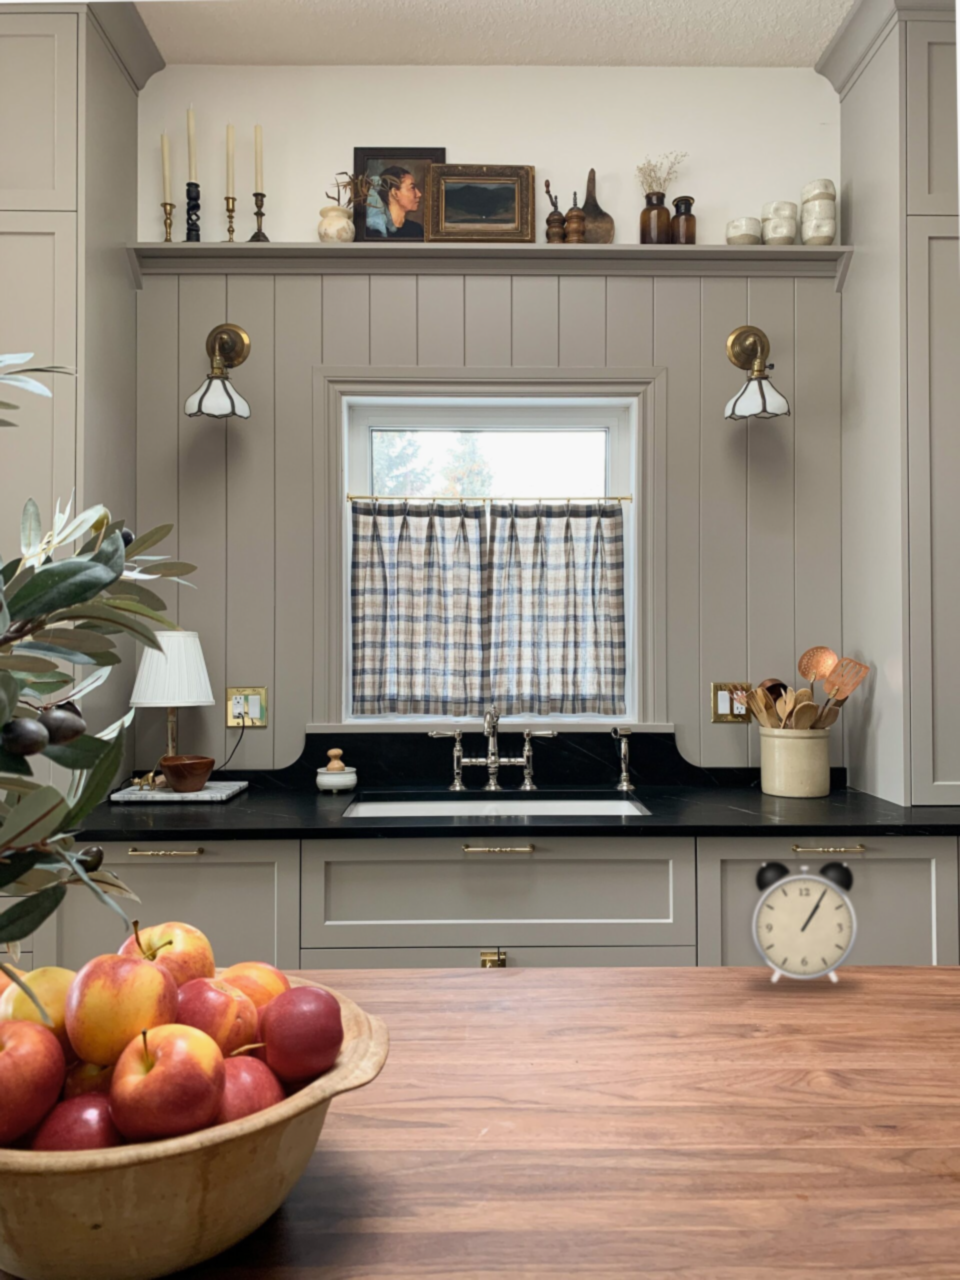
{"hour": 1, "minute": 5}
